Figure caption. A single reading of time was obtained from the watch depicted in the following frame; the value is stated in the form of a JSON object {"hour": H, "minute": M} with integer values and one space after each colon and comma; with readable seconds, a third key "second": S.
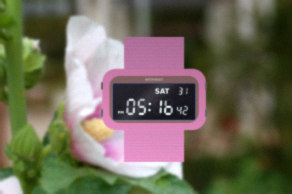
{"hour": 5, "minute": 16, "second": 42}
